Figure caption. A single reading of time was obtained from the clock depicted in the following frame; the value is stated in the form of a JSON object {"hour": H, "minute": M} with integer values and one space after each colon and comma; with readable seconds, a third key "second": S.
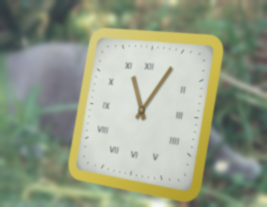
{"hour": 11, "minute": 5}
